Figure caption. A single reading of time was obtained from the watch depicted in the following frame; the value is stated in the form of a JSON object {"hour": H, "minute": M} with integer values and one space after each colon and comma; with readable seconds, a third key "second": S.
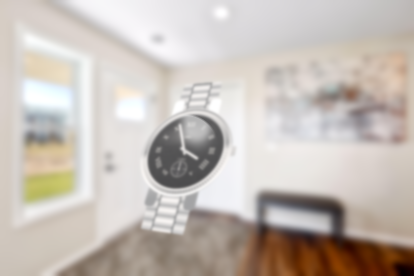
{"hour": 3, "minute": 56}
